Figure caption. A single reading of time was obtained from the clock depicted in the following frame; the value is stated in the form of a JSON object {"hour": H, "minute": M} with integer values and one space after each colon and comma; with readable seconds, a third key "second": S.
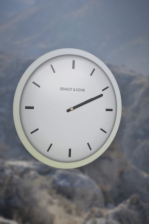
{"hour": 2, "minute": 11}
